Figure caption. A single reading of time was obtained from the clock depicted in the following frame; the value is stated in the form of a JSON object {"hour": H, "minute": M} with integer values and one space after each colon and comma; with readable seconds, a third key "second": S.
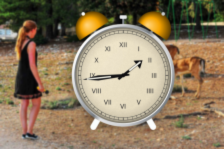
{"hour": 1, "minute": 44}
